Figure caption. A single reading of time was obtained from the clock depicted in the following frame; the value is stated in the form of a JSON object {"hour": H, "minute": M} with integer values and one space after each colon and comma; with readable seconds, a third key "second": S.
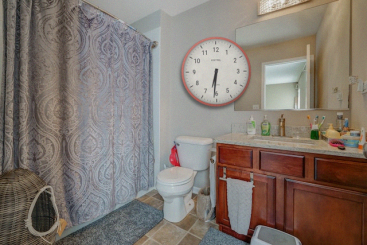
{"hour": 6, "minute": 31}
